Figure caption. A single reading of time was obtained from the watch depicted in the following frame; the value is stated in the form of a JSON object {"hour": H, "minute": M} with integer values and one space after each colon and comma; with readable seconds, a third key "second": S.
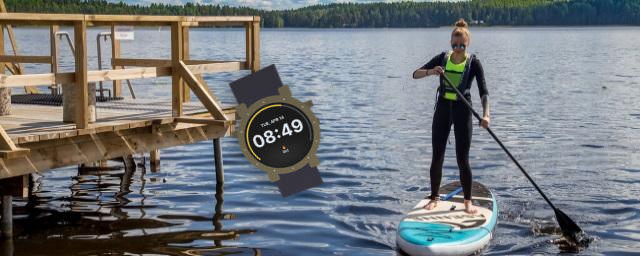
{"hour": 8, "minute": 49}
